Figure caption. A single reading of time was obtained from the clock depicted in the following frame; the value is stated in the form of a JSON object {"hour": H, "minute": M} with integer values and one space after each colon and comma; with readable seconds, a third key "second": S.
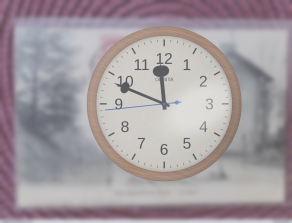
{"hour": 11, "minute": 48, "second": 44}
